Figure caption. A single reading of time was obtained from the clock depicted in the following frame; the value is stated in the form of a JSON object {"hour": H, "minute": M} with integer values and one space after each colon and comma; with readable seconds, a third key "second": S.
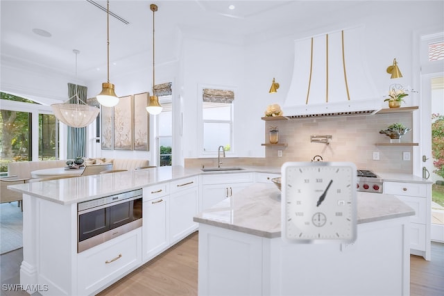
{"hour": 1, "minute": 5}
